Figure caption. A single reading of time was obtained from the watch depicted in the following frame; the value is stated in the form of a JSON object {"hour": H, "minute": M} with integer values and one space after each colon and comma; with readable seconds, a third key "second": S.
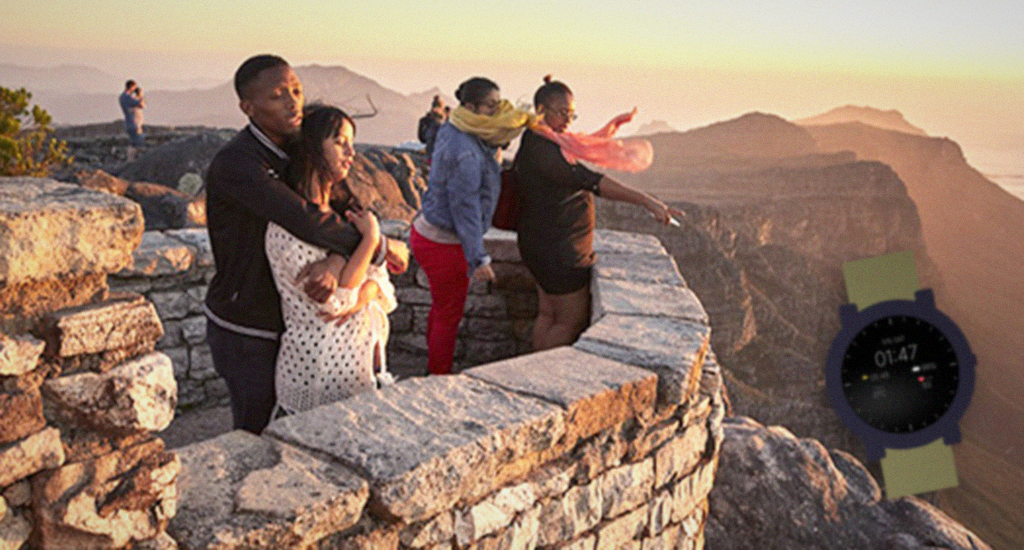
{"hour": 1, "minute": 47}
